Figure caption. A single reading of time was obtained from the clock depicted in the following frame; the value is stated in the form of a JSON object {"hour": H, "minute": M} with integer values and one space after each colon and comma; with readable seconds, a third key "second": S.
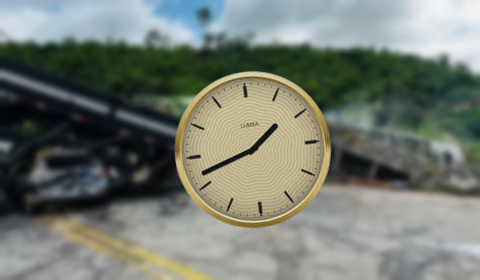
{"hour": 1, "minute": 42}
